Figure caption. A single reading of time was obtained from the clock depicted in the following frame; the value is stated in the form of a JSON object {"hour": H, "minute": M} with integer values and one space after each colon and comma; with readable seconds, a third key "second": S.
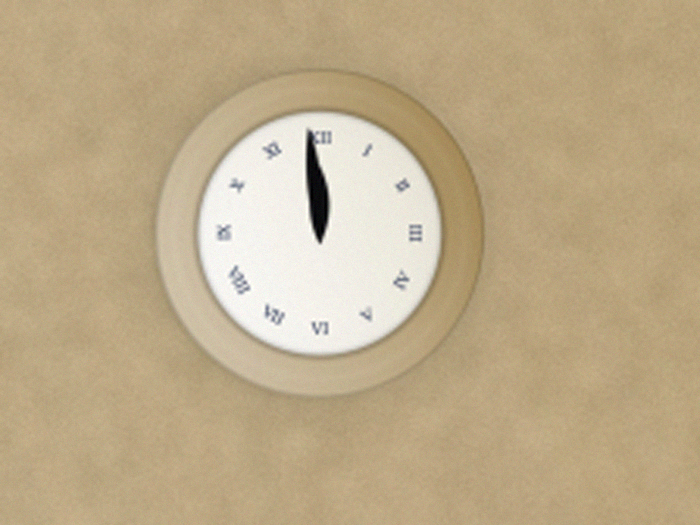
{"hour": 11, "minute": 59}
